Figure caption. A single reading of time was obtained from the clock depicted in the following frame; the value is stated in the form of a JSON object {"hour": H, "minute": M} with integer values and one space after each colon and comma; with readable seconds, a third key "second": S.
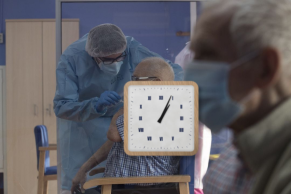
{"hour": 1, "minute": 4}
